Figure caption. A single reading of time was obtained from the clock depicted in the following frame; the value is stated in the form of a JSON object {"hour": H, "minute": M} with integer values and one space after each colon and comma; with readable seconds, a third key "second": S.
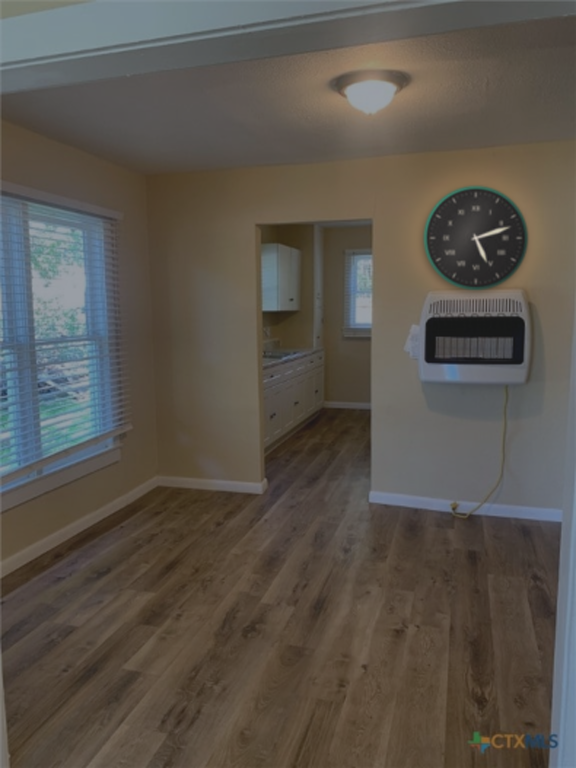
{"hour": 5, "minute": 12}
